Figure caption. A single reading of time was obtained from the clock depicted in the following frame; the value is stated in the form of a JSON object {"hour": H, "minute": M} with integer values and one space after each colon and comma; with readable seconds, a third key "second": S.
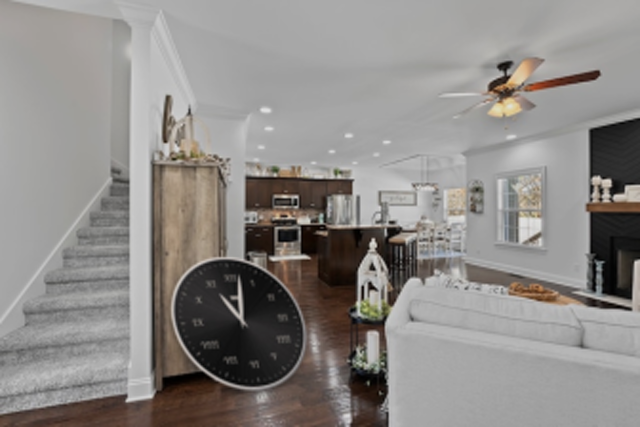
{"hour": 11, "minute": 2}
